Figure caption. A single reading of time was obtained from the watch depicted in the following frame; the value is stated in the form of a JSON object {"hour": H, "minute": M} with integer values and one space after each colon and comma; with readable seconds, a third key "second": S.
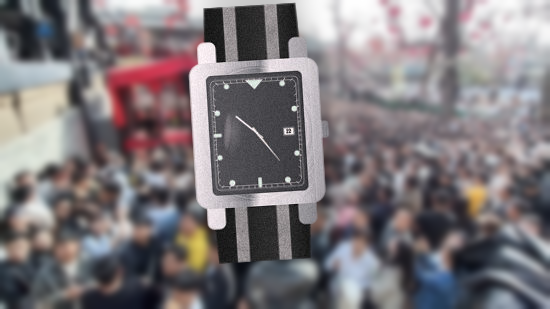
{"hour": 10, "minute": 24}
